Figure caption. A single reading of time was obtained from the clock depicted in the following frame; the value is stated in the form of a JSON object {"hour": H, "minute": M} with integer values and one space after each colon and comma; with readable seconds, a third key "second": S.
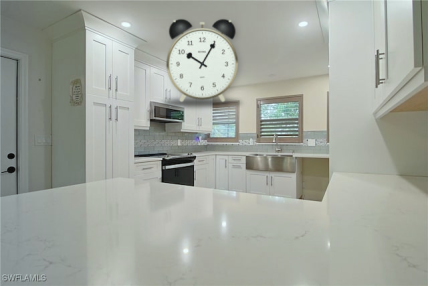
{"hour": 10, "minute": 5}
